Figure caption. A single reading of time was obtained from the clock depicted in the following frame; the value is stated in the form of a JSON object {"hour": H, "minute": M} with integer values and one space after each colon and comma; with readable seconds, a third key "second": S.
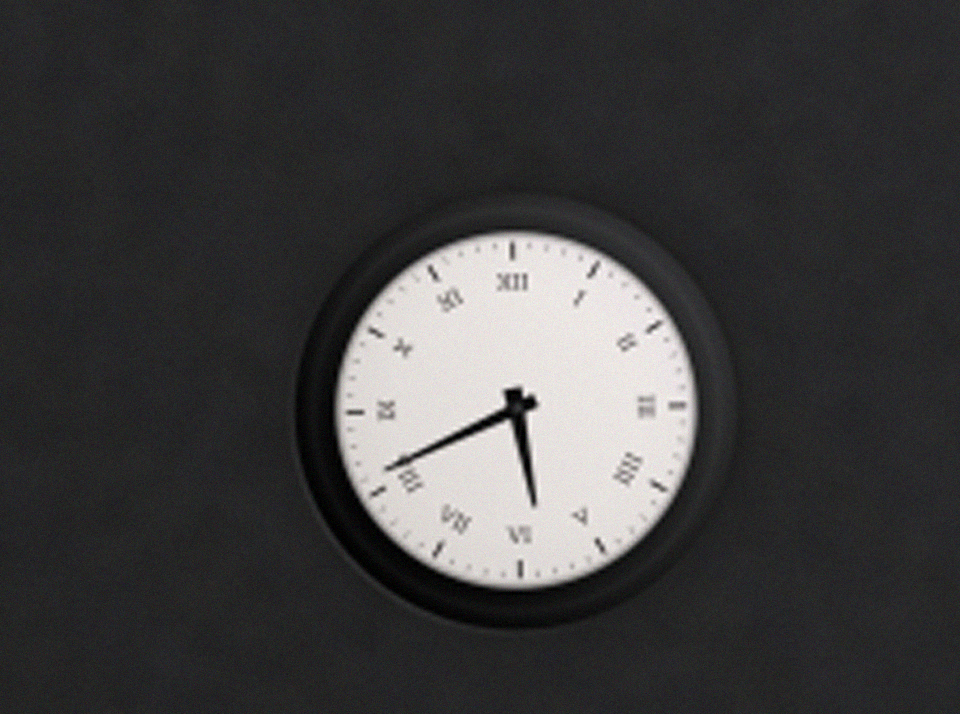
{"hour": 5, "minute": 41}
